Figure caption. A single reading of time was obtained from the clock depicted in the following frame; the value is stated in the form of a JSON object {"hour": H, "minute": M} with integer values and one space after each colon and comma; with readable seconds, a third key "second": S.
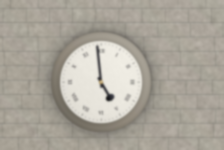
{"hour": 4, "minute": 59}
